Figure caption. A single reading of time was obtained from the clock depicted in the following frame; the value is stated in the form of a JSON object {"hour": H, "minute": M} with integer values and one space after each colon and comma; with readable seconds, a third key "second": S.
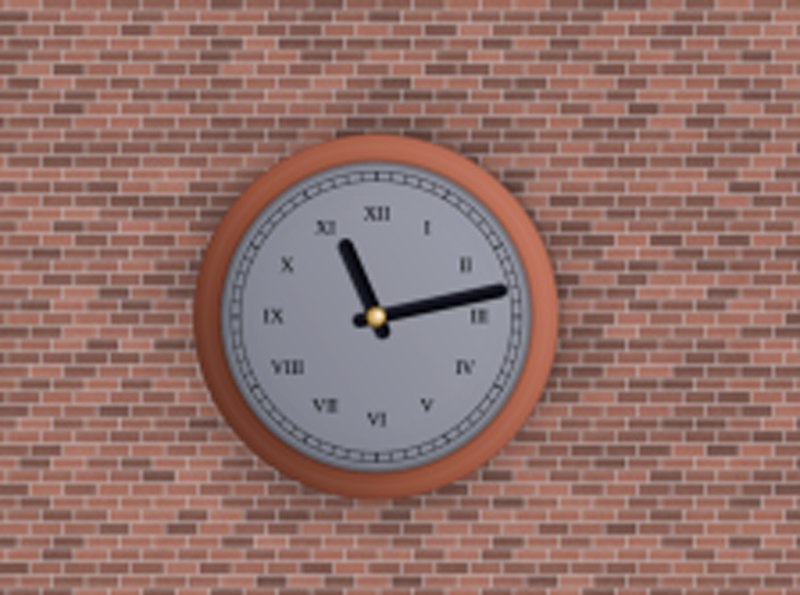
{"hour": 11, "minute": 13}
